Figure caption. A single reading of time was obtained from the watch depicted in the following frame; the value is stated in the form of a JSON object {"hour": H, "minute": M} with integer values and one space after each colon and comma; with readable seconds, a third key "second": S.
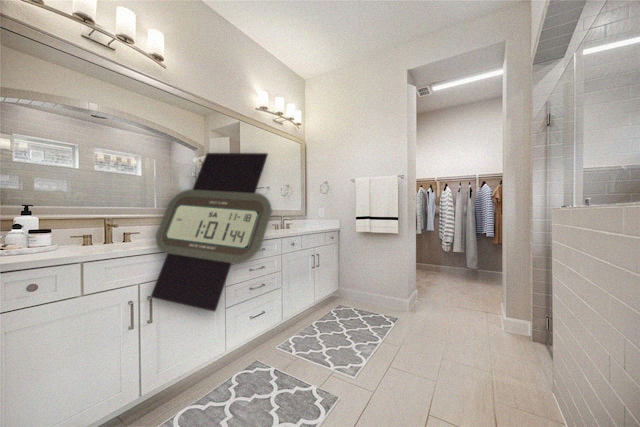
{"hour": 1, "minute": 1, "second": 44}
